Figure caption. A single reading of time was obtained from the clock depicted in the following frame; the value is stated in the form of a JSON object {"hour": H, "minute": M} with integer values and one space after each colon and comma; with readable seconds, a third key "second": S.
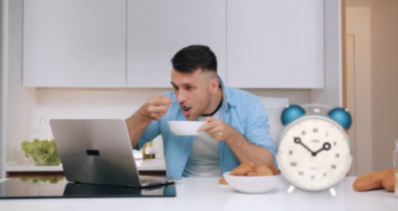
{"hour": 1, "minute": 51}
